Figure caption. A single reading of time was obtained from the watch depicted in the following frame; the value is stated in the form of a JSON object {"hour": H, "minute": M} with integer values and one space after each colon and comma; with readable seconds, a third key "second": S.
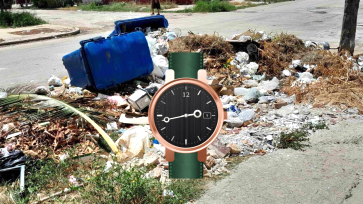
{"hour": 2, "minute": 43}
